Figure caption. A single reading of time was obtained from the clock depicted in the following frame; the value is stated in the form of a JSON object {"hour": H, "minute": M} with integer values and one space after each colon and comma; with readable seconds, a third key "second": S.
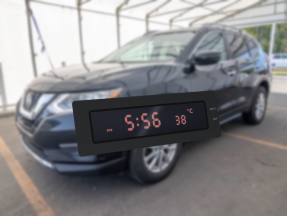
{"hour": 5, "minute": 56}
